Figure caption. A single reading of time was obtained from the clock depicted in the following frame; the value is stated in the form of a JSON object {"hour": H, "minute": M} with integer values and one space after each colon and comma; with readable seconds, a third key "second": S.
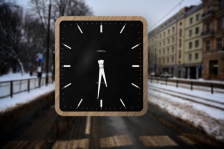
{"hour": 5, "minute": 31}
